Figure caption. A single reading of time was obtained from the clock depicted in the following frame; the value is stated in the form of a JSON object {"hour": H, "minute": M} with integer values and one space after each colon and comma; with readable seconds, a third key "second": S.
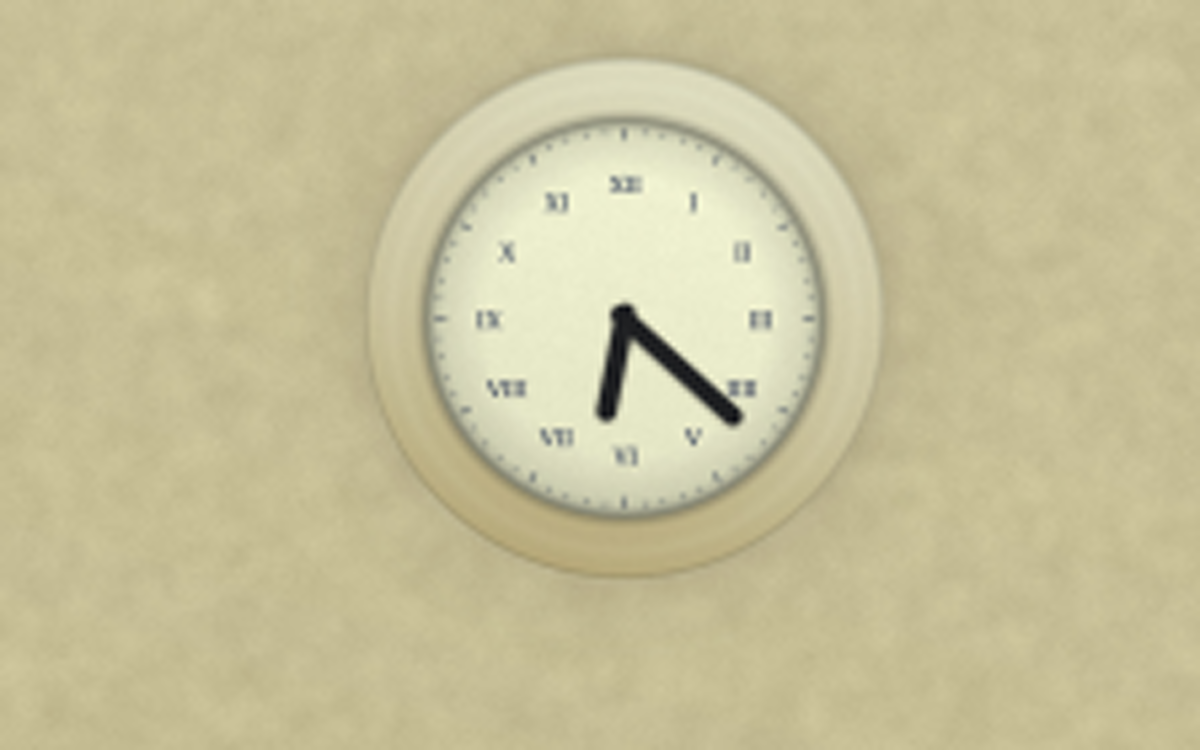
{"hour": 6, "minute": 22}
